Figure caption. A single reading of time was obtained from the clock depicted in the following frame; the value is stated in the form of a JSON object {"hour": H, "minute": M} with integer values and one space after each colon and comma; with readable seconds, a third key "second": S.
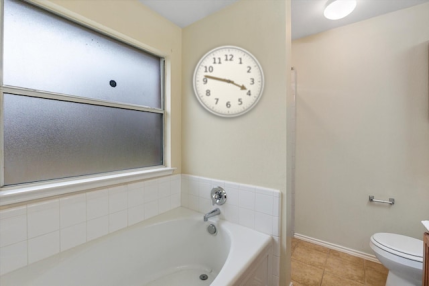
{"hour": 3, "minute": 47}
